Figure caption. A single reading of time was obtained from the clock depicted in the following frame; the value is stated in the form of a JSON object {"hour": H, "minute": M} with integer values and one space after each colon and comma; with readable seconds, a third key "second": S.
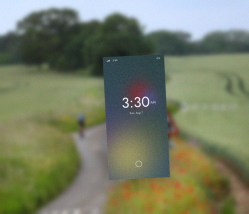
{"hour": 3, "minute": 30}
